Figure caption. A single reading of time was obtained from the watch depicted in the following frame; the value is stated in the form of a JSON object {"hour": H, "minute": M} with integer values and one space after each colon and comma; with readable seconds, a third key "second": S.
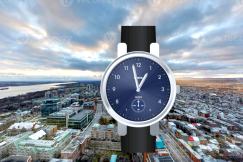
{"hour": 12, "minute": 58}
